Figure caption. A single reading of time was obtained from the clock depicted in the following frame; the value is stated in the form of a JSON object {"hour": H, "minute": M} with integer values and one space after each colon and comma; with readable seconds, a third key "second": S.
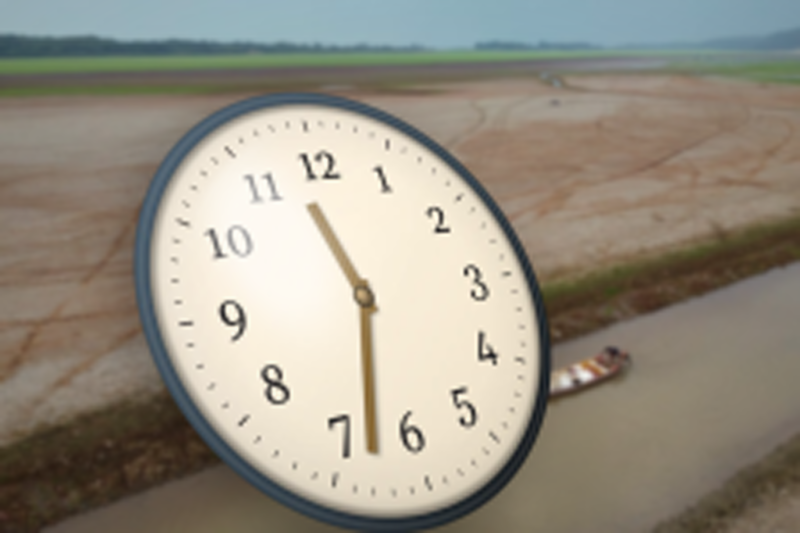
{"hour": 11, "minute": 33}
